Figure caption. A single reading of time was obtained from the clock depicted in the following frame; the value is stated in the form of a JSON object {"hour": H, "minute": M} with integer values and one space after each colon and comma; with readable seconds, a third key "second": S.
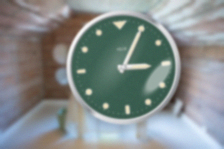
{"hour": 3, "minute": 5}
